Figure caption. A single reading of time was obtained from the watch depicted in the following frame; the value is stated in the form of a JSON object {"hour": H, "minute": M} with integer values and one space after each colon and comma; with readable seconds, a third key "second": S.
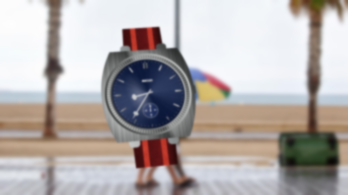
{"hour": 8, "minute": 36}
